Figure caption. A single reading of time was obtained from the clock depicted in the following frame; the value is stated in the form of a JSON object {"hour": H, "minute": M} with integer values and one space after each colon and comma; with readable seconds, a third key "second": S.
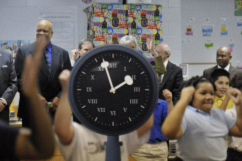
{"hour": 1, "minute": 57}
